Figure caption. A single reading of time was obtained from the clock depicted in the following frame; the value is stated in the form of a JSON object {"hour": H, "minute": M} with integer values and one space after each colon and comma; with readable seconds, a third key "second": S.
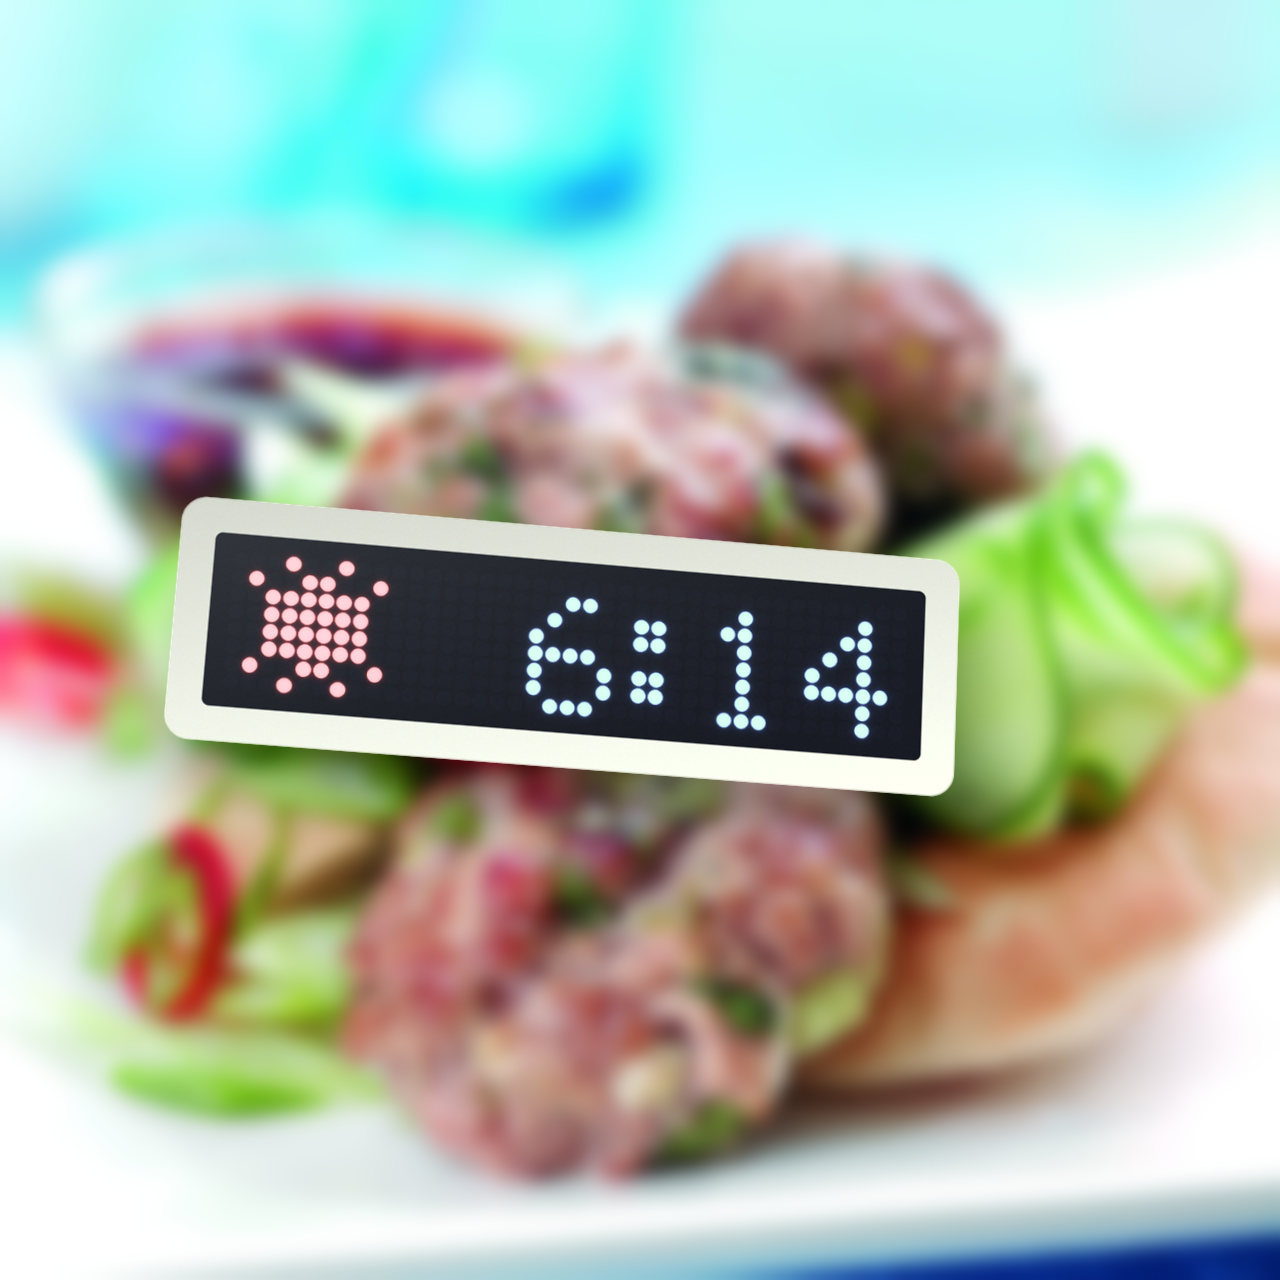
{"hour": 6, "minute": 14}
